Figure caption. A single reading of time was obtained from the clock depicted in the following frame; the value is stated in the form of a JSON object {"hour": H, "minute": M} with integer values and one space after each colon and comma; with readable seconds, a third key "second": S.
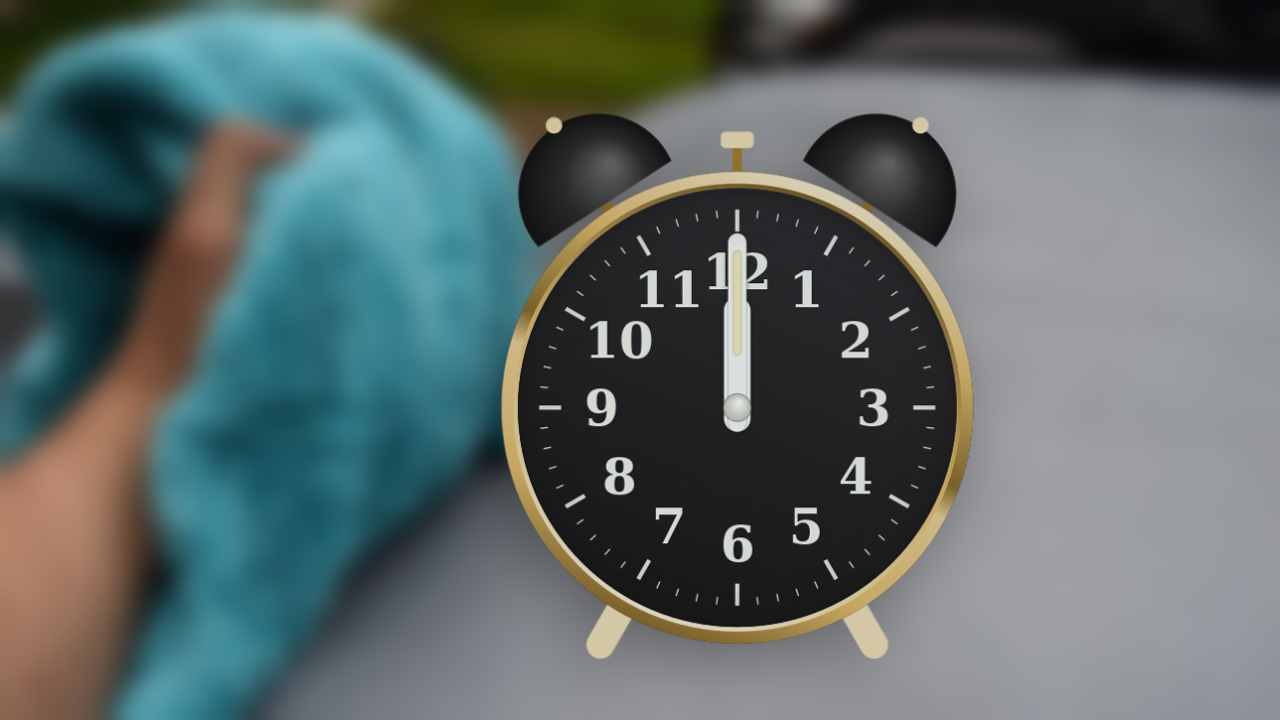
{"hour": 12, "minute": 0}
